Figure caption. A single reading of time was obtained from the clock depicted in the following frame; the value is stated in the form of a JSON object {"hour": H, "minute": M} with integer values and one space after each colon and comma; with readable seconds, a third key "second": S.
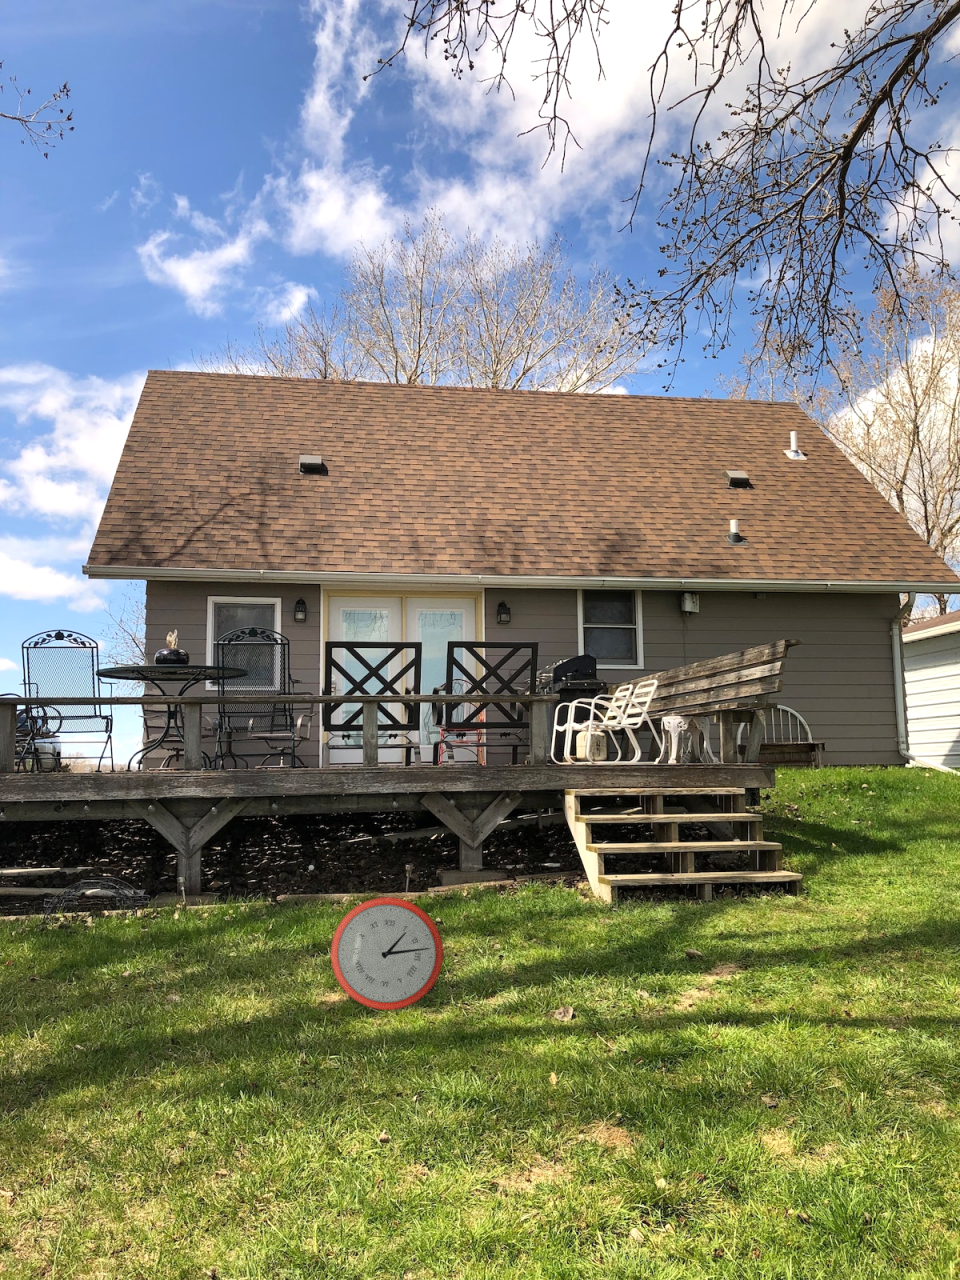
{"hour": 1, "minute": 13}
